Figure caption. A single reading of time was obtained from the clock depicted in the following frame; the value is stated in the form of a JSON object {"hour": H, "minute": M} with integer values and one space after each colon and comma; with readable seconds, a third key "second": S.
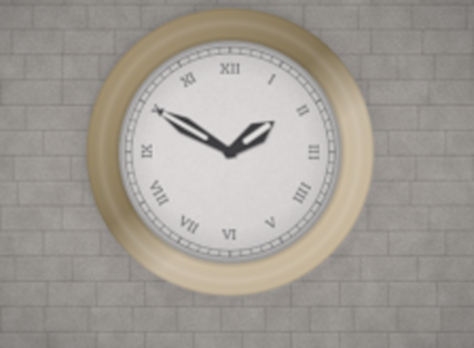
{"hour": 1, "minute": 50}
